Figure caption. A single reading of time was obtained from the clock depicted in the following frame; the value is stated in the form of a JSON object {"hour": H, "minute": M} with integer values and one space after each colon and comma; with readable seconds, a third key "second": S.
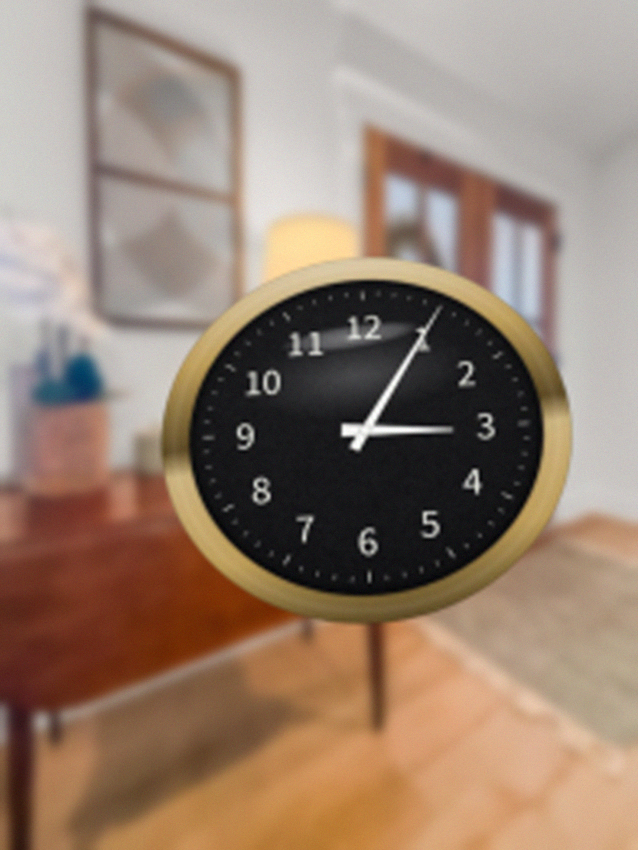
{"hour": 3, "minute": 5}
